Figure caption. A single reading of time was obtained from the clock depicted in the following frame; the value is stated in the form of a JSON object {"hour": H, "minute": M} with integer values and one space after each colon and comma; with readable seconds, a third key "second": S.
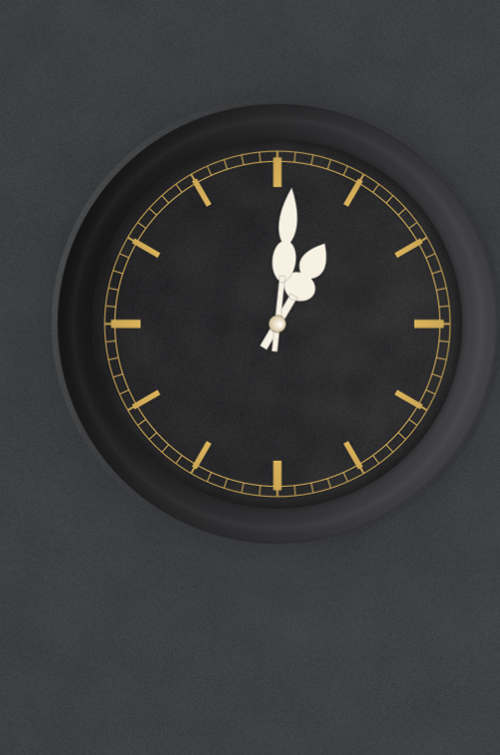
{"hour": 1, "minute": 1}
